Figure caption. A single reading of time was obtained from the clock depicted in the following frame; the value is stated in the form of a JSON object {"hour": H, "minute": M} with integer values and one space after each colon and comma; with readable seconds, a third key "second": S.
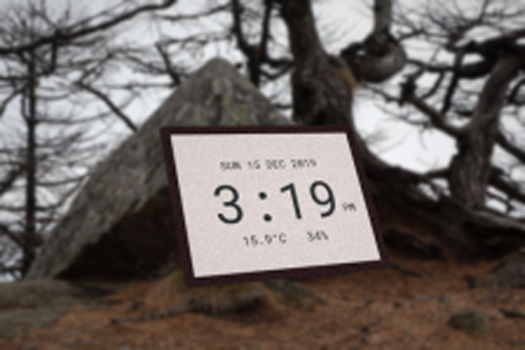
{"hour": 3, "minute": 19}
